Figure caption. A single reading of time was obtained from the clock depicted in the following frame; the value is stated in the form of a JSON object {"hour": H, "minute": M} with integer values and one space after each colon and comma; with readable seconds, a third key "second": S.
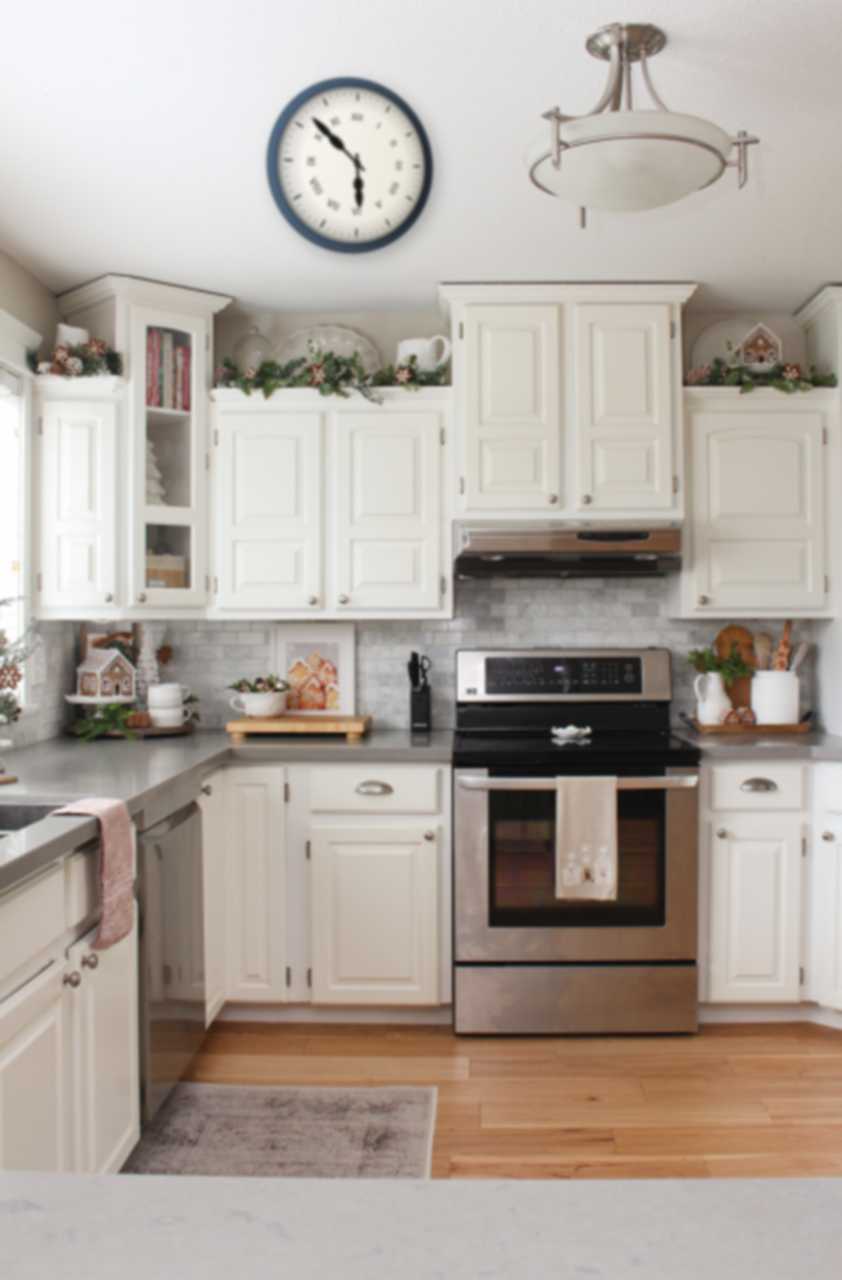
{"hour": 5, "minute": 52}
